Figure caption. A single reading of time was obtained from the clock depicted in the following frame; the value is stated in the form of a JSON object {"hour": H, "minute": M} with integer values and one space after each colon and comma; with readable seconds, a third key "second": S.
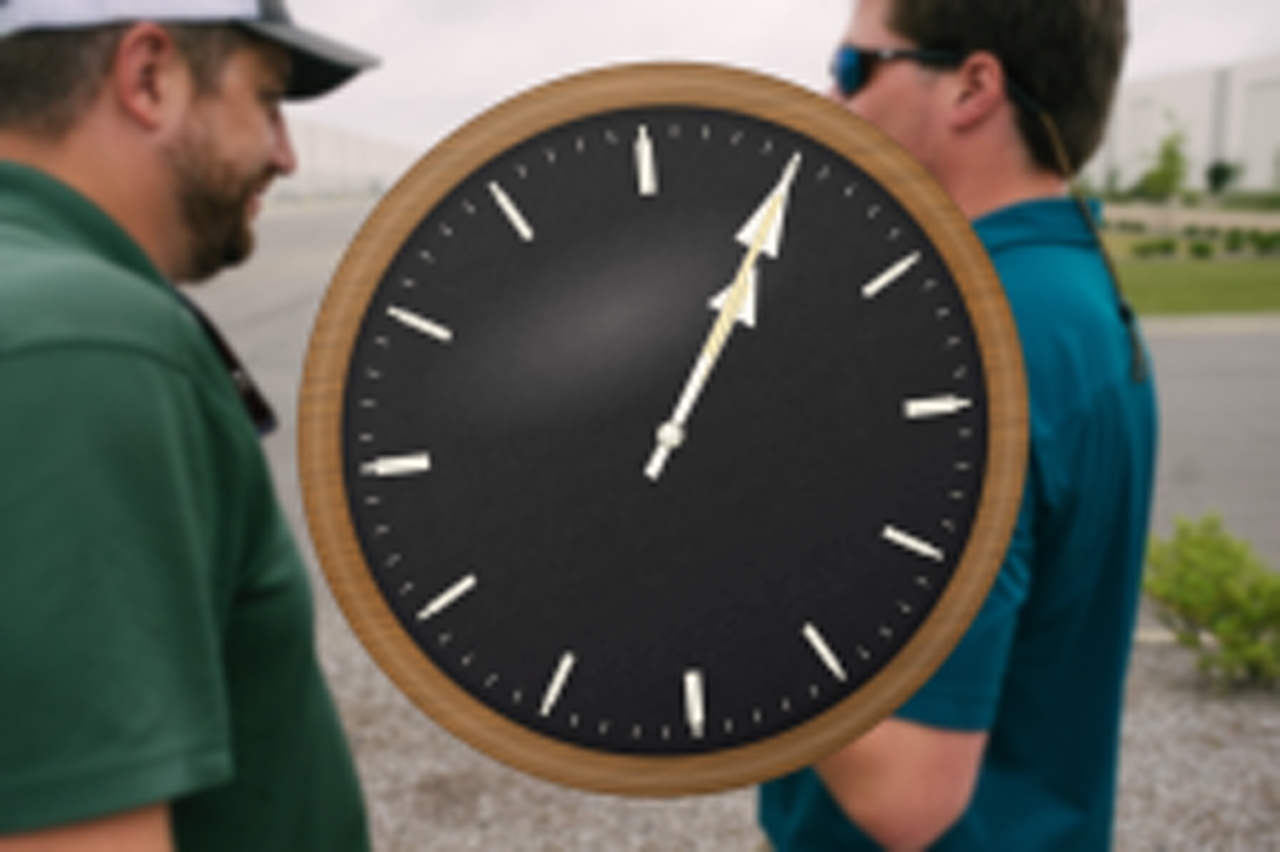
{"hour": 1, "minute": 5}
